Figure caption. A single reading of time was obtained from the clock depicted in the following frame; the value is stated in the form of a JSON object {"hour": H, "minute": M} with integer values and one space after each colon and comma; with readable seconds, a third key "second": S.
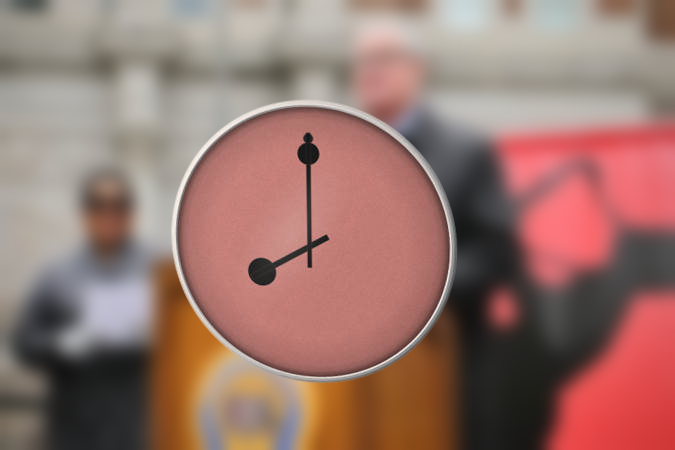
{"hour": 8, "minute": 0}
